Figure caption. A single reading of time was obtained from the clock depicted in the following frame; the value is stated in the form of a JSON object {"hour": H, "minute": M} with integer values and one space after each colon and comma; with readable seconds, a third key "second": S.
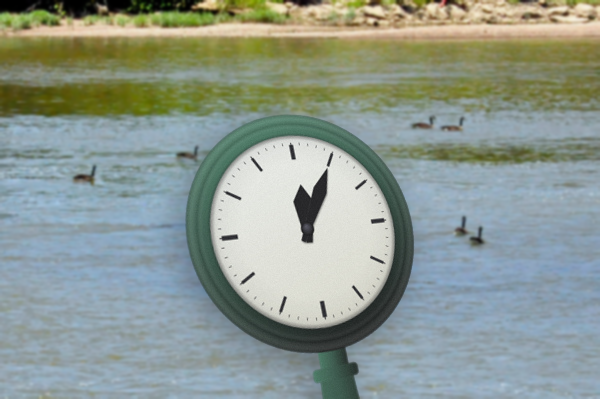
{"hour": 12, "minute": 5}
